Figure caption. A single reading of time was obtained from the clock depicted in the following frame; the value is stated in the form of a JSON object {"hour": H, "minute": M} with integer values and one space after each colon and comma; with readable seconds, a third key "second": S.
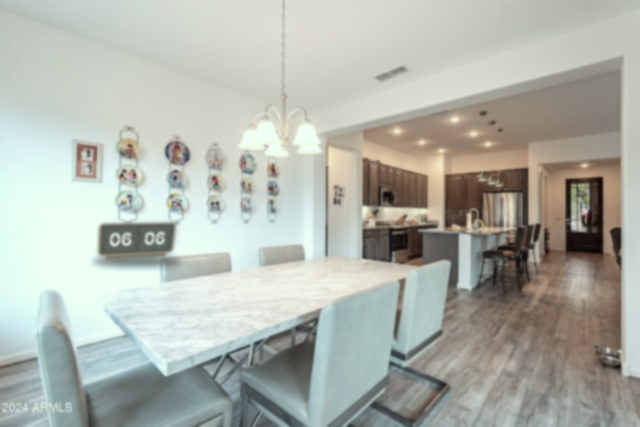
{"hour": 6, "minute": 6}
